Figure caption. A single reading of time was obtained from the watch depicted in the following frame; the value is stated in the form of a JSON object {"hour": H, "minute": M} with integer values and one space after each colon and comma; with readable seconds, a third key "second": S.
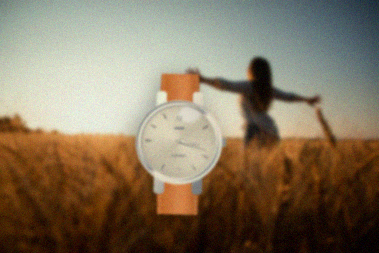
{"hour": 3, "minute": 18}
